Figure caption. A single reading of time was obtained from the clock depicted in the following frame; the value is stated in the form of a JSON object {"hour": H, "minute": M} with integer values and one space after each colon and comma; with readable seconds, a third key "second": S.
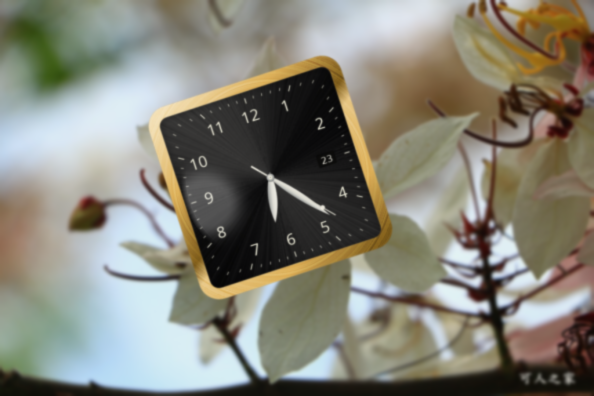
{"hour": 6, "minute": 23, "second": 23}
